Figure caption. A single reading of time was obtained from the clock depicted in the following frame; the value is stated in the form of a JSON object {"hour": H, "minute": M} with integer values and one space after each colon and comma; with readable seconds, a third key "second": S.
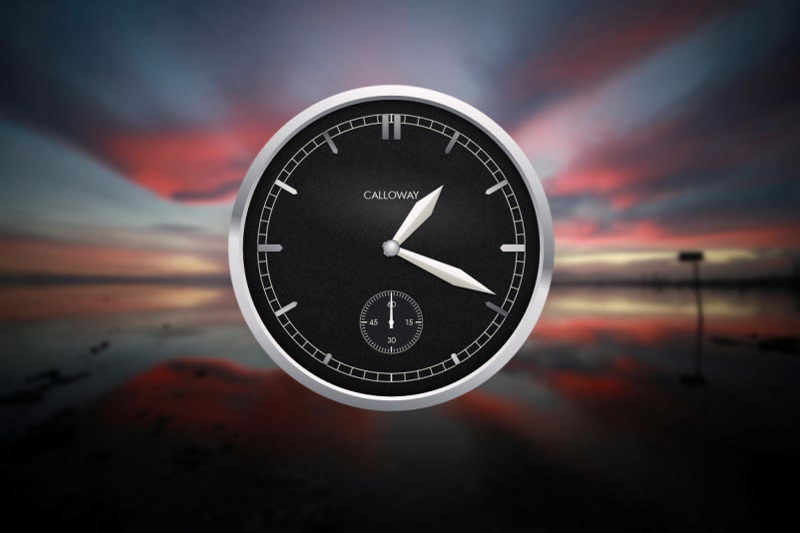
{"hour": 1, "minute": 19}
